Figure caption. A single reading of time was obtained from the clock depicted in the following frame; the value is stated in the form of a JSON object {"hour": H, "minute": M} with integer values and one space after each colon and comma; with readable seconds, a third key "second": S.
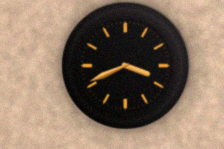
{"hour": 3, "minute": 41}
